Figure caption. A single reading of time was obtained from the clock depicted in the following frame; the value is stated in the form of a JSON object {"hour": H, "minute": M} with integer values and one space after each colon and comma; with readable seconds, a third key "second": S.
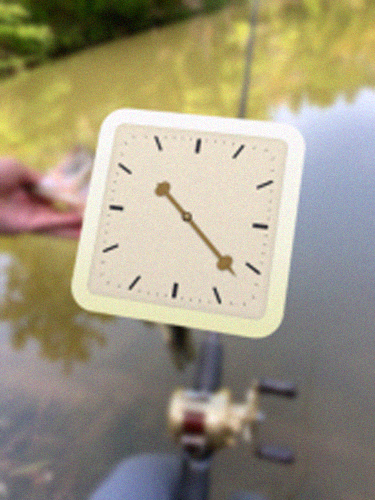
{"hour": 10, "minute": 22}
